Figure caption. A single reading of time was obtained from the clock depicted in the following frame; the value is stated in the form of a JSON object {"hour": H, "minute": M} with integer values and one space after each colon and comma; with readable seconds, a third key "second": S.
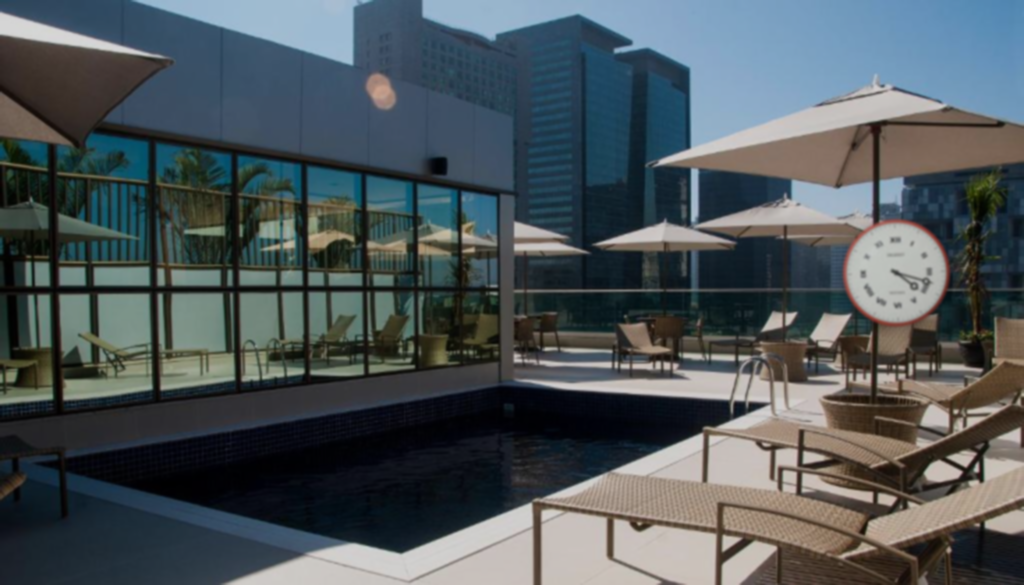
{"hour": 4, "minute": 18}
